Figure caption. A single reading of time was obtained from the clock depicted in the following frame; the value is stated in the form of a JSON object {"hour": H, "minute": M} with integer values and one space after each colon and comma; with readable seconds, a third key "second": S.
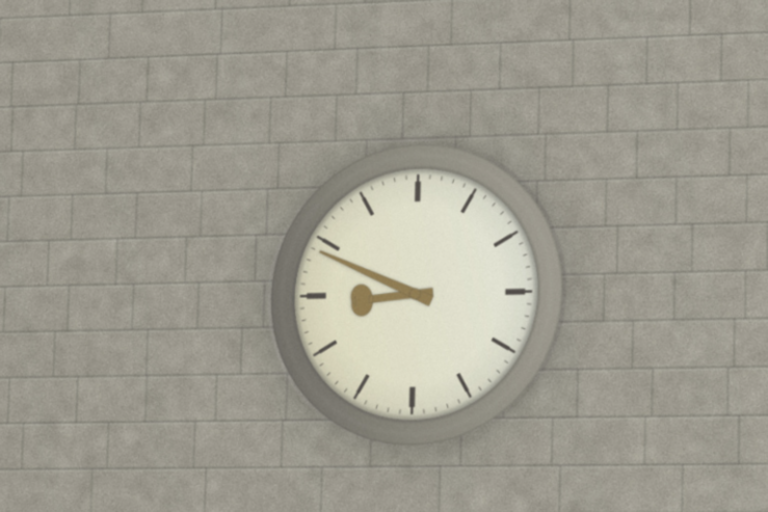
{"hour": 8, "minute": 49}
